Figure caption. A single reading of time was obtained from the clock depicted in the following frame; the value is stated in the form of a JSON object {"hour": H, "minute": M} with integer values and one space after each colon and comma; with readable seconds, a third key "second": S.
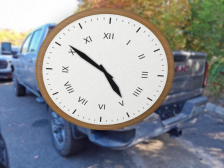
{"hour": 4, "minute": 51}
